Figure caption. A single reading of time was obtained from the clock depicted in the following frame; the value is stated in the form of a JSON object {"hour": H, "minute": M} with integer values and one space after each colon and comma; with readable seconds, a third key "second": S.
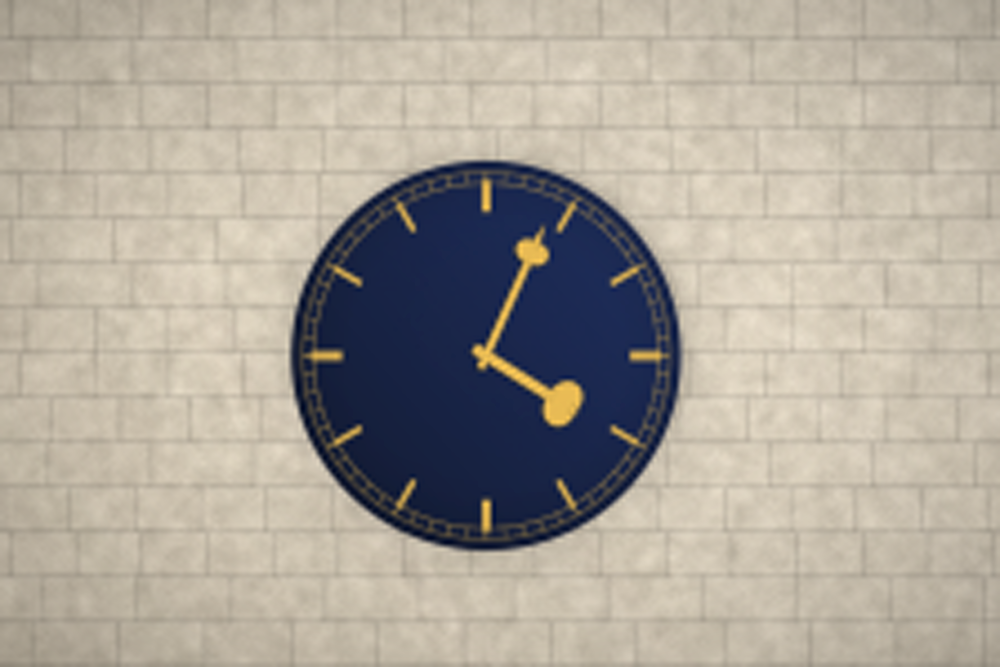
{"hour": 4, "minute": 4}
